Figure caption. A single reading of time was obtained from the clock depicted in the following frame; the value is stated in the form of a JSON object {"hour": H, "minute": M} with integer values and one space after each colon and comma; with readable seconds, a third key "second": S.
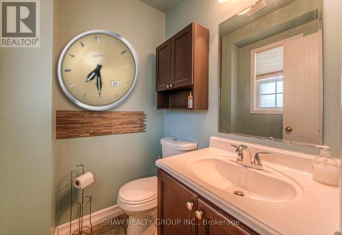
{"hour": 7, "minute": 30}
